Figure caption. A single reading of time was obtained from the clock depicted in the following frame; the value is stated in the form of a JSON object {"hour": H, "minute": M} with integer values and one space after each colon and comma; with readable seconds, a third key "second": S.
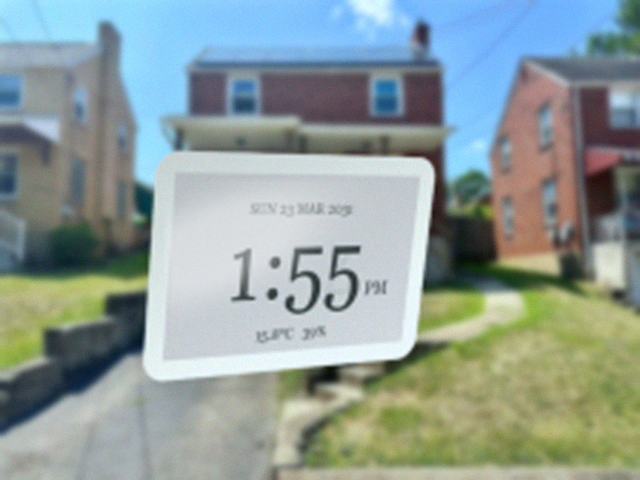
{"hour": 1, "minute": 55}
